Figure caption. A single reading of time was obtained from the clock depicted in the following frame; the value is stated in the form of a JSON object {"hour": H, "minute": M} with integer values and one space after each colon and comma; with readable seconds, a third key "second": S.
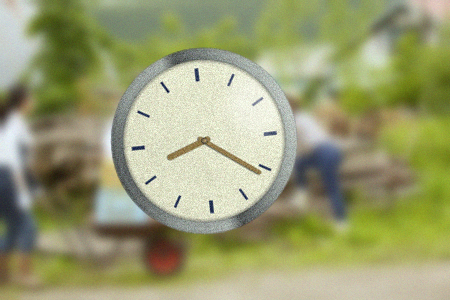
{"hour": 8, "minute": 21}
